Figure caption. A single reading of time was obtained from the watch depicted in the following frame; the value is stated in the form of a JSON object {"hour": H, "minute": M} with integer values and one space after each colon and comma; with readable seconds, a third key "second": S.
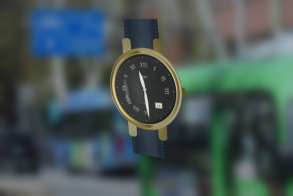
{"hour": 11, "minute": 29}
